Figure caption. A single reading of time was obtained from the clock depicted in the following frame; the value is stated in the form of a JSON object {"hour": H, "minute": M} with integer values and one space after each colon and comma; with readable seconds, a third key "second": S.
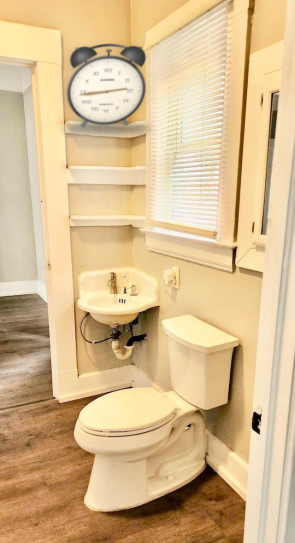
{"hour": 2, "minute": 44}
